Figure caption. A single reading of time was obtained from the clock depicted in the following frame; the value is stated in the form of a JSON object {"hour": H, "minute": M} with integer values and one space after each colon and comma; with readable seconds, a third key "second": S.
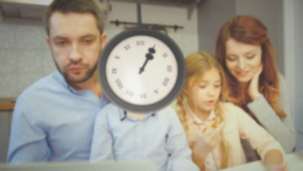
{"hour": 1, "minute": 5}
